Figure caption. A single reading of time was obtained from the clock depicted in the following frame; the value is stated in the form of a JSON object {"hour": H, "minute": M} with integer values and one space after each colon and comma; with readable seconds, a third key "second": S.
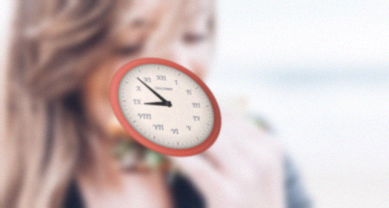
{"hour": 8, "minute": 53}
